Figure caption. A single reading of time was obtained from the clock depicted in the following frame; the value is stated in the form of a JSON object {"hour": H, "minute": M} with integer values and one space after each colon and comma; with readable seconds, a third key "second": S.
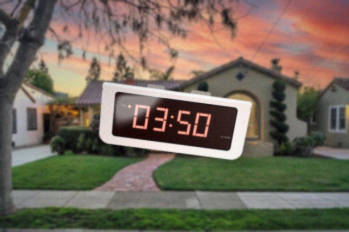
{"hour": 3, "minute": 50}
